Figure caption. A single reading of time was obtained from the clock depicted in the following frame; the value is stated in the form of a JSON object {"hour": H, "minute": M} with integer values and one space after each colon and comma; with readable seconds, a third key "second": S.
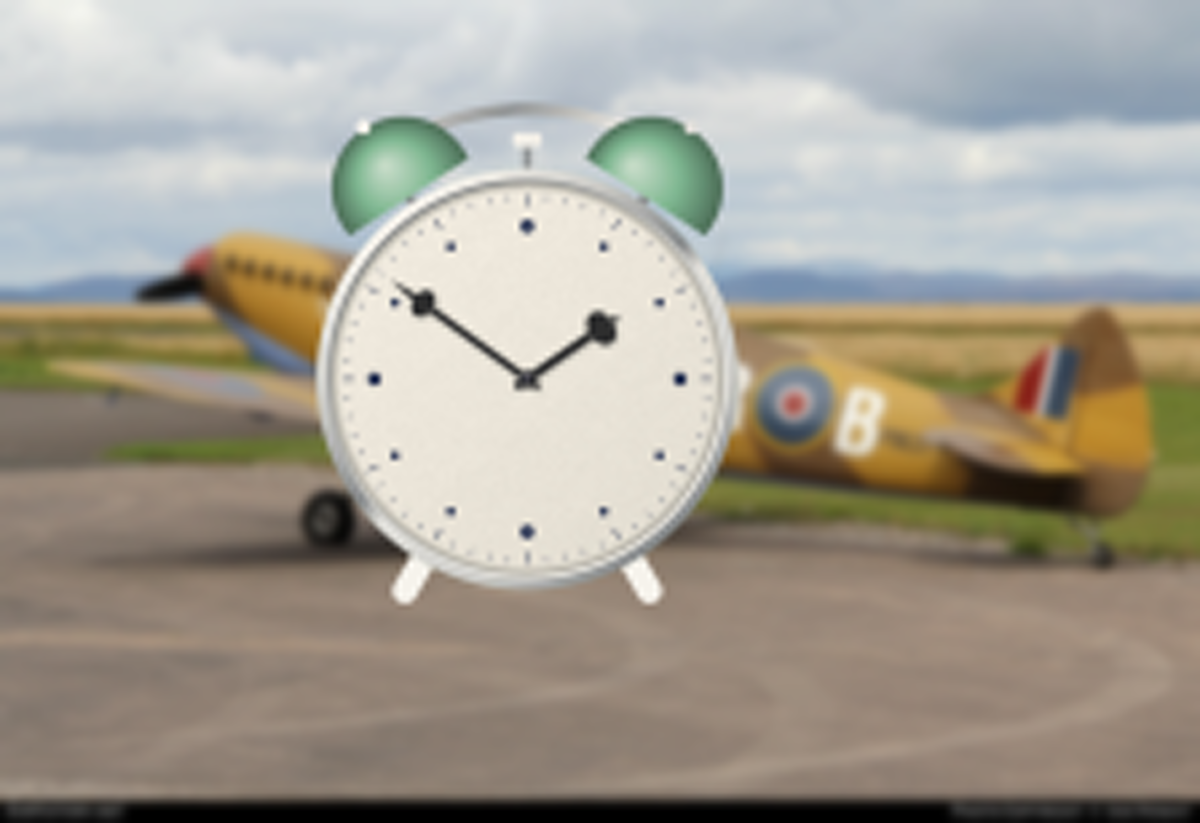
{"hour": 1, "minute": 51}
